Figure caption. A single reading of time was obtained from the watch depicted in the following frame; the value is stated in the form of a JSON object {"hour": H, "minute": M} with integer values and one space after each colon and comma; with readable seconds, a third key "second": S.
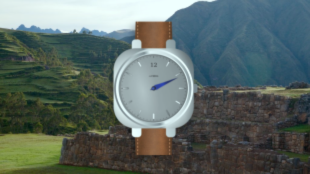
{"hour": 2, "minute": 11}
